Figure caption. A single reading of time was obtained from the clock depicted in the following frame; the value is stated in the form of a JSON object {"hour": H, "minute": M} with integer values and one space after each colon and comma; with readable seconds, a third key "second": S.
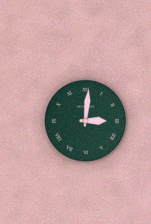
{"hour": 3, "minute": 1}
